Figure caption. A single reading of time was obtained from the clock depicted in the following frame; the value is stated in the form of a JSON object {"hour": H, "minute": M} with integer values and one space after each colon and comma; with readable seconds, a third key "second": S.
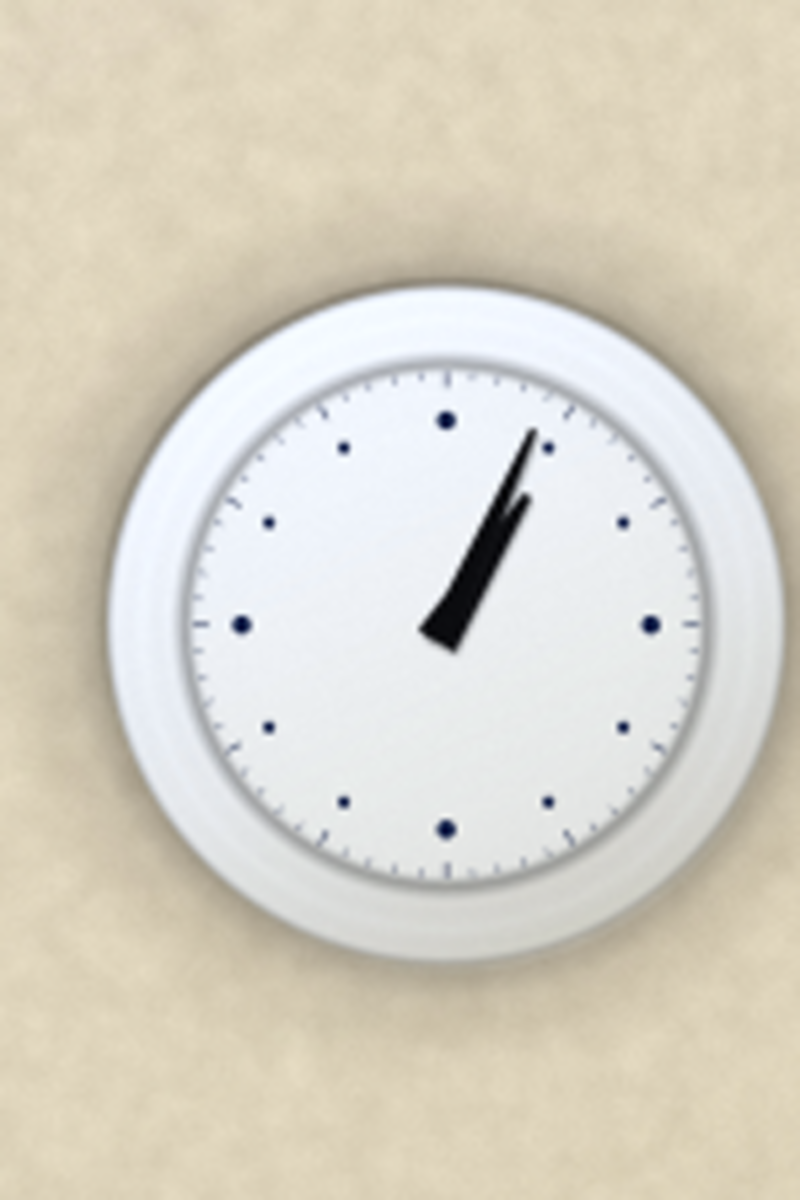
{"hour": 1, "minute": 4}
